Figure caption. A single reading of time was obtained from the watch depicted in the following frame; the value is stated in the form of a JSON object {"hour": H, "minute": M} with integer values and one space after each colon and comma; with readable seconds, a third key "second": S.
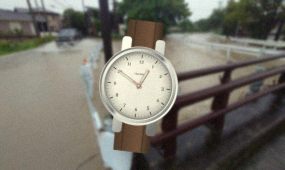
{"hour": 12, "minute": 50}
